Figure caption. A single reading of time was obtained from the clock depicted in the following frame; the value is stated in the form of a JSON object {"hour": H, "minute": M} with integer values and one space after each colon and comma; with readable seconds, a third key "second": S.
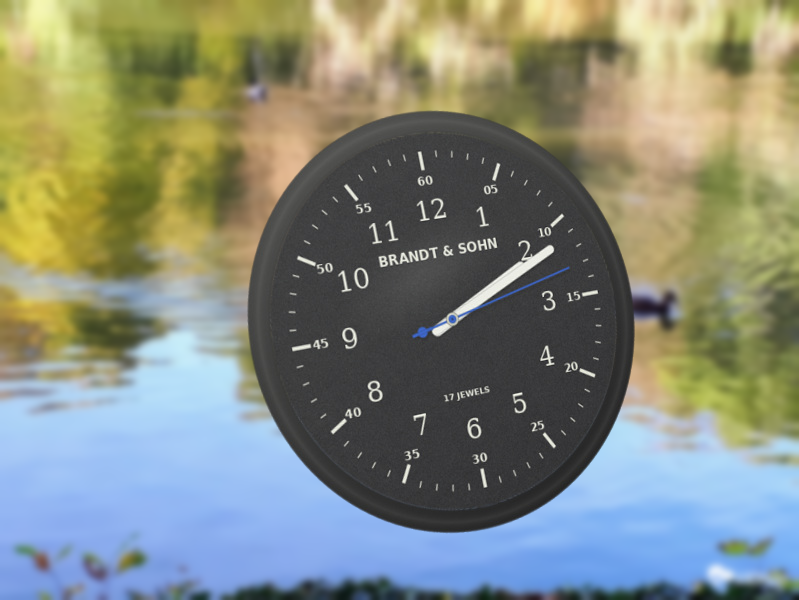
{"hour": 2, "minute": 11, "second": 13}
